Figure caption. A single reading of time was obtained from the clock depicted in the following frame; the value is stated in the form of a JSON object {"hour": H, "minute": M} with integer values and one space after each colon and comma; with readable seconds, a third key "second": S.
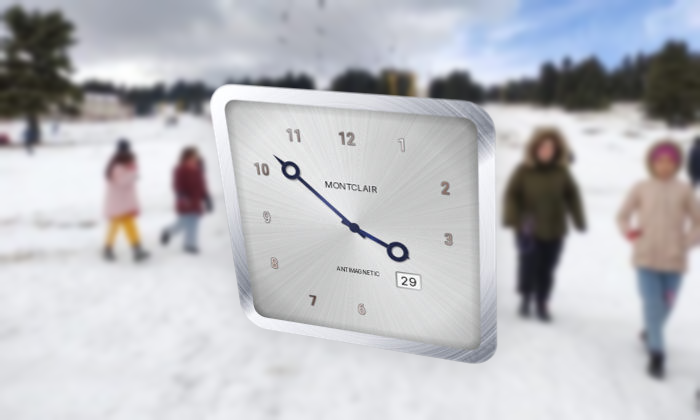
{"hour": 3, "minute": 52}
